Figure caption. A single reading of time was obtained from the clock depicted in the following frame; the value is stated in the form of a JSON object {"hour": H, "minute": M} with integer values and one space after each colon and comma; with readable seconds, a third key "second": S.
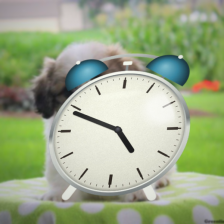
{"hour": 4, "minute": 49}
